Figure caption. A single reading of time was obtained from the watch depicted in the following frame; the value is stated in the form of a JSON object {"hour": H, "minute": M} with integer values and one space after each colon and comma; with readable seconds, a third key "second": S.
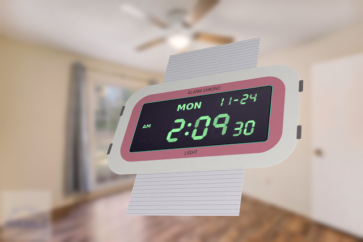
{"hour": 2, "minute": 9, "second": 30}
